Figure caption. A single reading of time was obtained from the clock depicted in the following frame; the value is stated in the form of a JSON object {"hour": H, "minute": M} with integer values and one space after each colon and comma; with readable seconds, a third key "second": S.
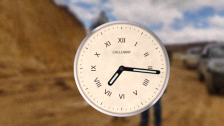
{"hour": 7, "minute": 16}
